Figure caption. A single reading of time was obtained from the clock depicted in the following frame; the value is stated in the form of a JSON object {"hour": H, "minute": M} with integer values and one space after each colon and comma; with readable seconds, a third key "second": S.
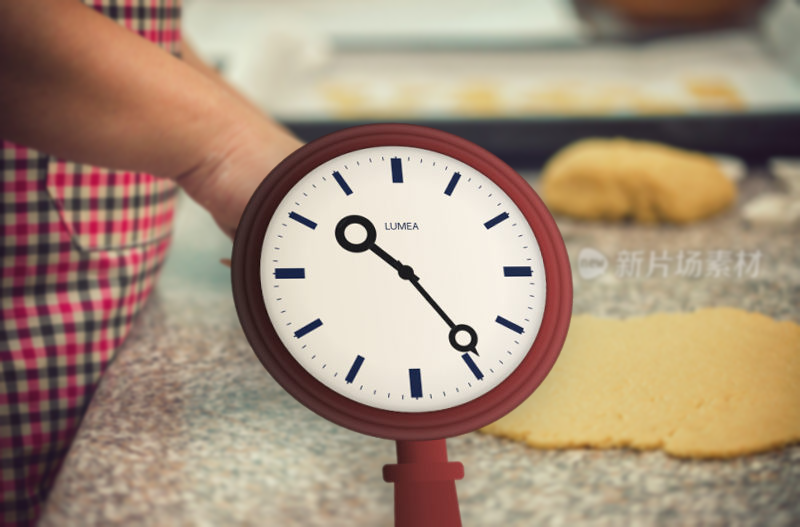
{"hour": 10, "minute": 24}
